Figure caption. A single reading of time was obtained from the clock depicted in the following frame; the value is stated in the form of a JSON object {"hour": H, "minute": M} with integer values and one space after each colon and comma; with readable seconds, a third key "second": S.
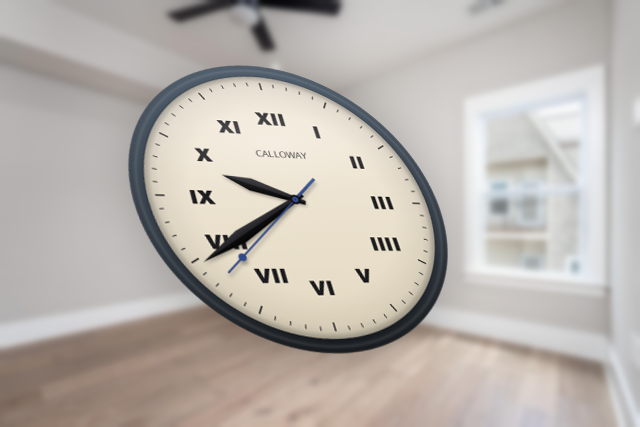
{"hour": 9, "minute": 39, "second": 38}
